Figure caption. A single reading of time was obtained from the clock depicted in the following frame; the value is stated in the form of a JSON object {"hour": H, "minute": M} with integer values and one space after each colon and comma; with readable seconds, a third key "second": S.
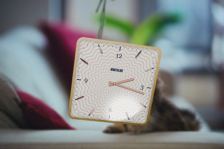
{"hour": 2, "minute": 17}
